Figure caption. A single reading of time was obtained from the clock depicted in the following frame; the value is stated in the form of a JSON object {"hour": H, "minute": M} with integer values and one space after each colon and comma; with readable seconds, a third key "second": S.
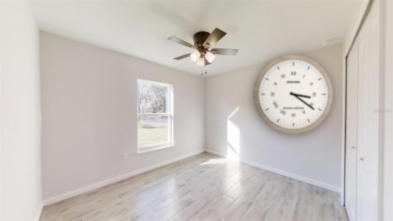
{"hour": 3, "minute": 21}
